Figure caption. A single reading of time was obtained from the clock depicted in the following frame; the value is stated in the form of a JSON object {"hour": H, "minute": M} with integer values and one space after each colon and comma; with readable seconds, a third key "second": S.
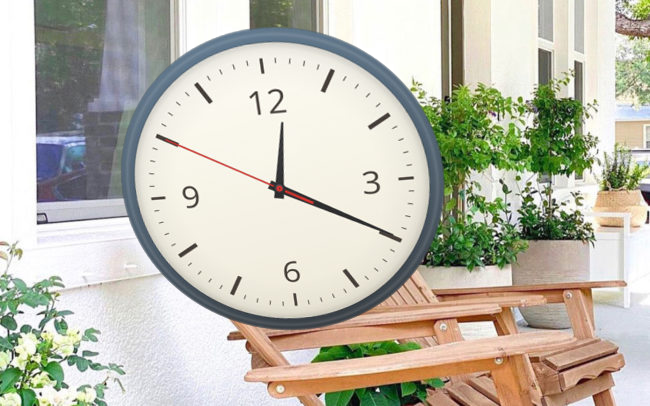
{"hour": 12, "minute": 19, "second": 50}
